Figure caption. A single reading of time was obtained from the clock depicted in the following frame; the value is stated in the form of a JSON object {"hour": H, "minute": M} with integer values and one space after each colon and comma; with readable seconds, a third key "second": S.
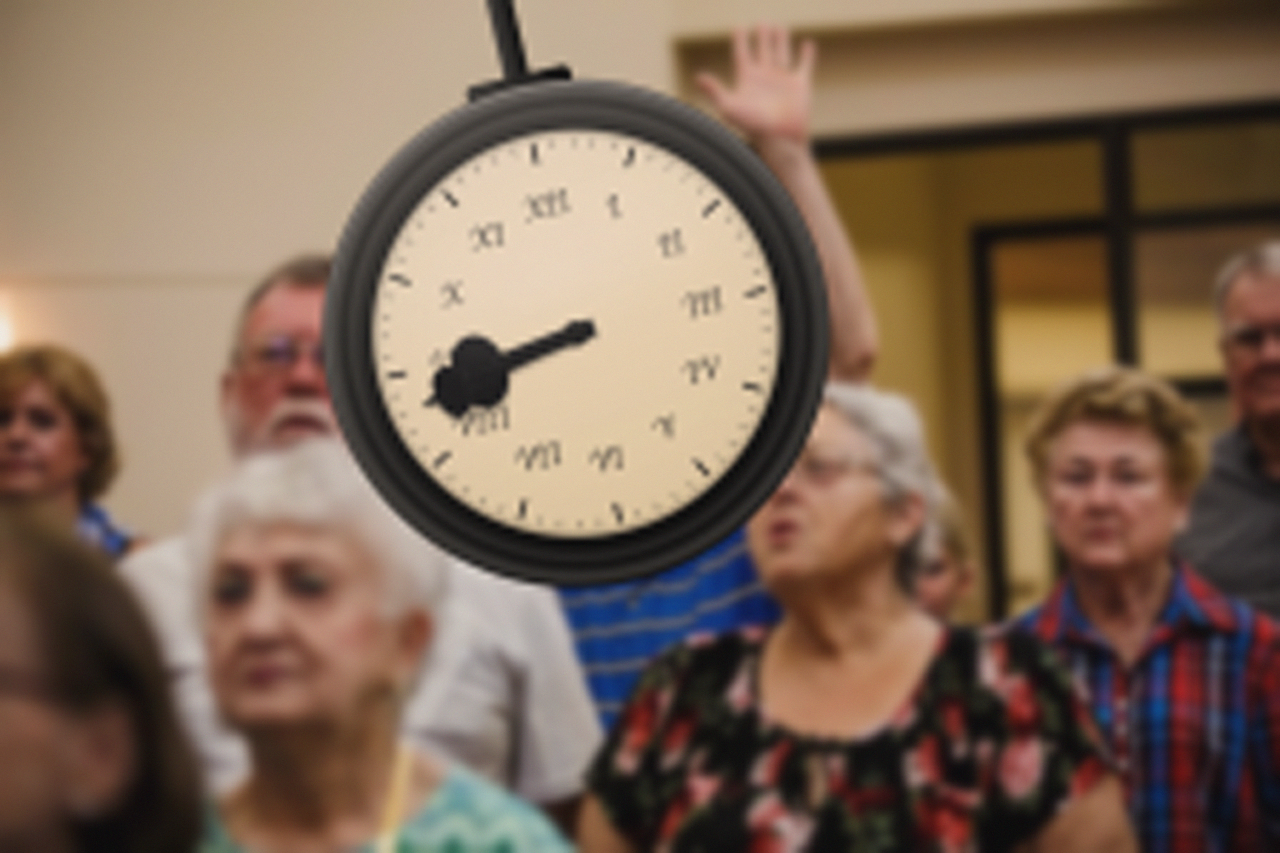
{"hour": 8, "minute": 43}
